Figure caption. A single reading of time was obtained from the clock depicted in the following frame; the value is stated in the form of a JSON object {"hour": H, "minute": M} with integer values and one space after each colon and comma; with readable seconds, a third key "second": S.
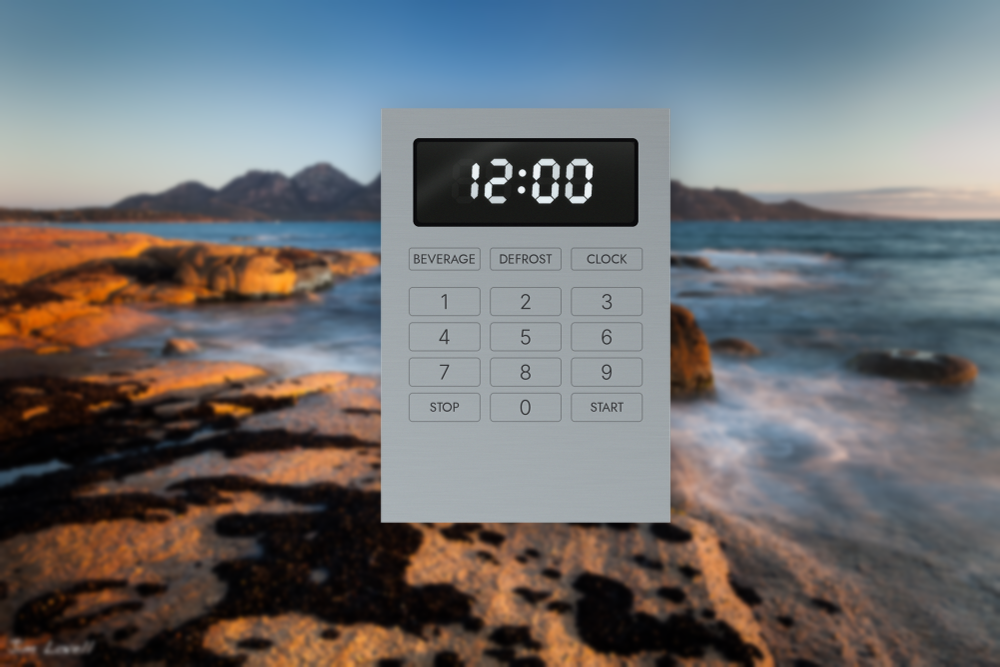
{"hour": 12, "minute": 0}
